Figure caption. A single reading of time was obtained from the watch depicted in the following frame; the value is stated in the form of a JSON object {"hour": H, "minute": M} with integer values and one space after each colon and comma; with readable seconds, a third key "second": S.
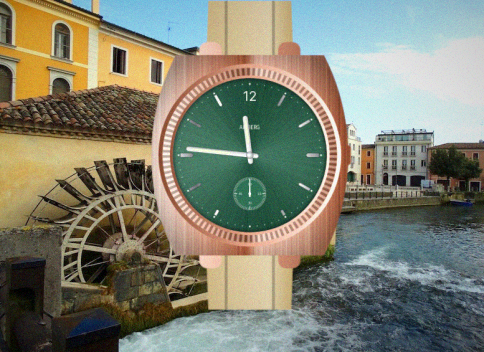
{"hour": 11, "minute": 46}
